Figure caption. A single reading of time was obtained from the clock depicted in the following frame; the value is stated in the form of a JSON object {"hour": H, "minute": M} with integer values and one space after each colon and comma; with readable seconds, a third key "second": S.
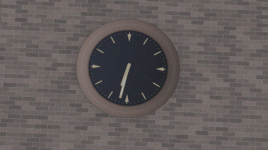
{"hour": 6, "minute": 32}
